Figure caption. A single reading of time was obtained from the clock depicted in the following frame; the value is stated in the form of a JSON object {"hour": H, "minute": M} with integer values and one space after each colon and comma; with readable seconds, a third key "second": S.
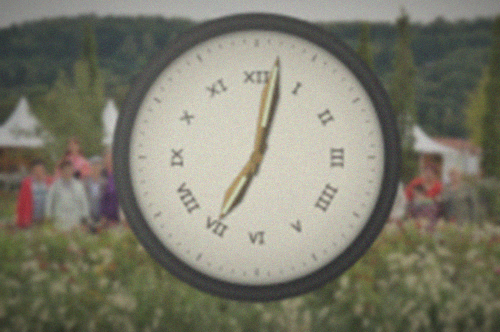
{"hour": 7, "minute": 2}
